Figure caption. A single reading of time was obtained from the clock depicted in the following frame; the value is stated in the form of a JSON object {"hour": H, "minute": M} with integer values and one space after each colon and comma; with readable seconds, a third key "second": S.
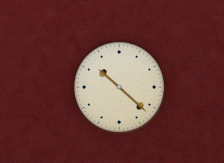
{"hour": 10, "minute": 22}
